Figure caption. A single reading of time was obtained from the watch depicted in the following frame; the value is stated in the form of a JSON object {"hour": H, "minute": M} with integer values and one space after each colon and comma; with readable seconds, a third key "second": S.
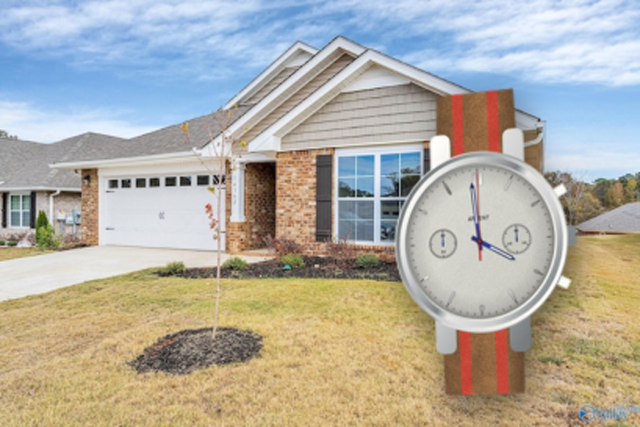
{"hour": 3, "minute": 59}
